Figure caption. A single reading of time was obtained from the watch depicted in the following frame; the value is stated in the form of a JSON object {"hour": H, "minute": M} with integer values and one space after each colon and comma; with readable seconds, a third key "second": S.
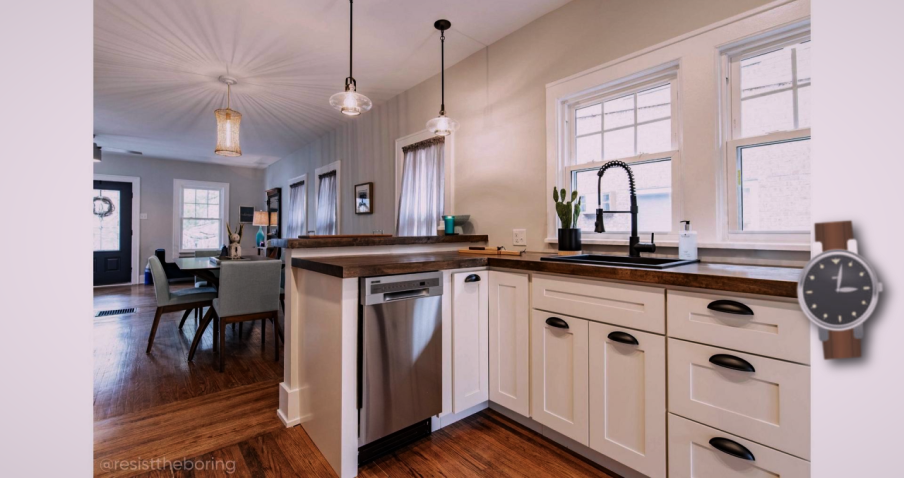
{"hour": 3, "minute": 2}
